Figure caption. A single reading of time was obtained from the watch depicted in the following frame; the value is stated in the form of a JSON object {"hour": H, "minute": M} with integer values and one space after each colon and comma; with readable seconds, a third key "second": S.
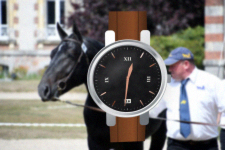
{"hour": 12, "minute": 31}
